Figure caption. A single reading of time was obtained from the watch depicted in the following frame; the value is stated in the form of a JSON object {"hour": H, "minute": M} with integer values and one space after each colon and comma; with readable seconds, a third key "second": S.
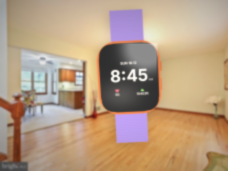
{"hour": 8, "minute": 45}
